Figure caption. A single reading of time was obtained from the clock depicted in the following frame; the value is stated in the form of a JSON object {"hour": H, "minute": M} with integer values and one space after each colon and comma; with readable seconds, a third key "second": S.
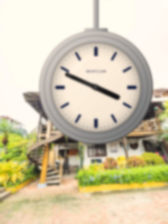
{"hour": 3, "minute": 49}
